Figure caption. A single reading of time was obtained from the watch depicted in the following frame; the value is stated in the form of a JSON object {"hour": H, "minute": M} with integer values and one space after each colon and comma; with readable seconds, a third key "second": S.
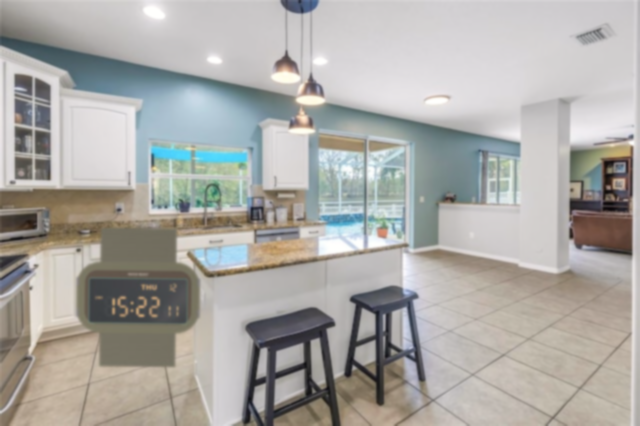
{"hour": 15, "minute": 22, "second": 11}
